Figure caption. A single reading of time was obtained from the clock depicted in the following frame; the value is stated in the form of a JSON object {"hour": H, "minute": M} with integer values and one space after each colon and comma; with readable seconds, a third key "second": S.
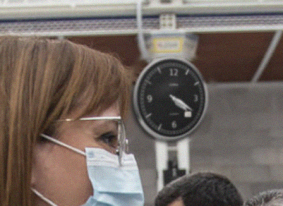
{"hour": 4, "minute": 20}
